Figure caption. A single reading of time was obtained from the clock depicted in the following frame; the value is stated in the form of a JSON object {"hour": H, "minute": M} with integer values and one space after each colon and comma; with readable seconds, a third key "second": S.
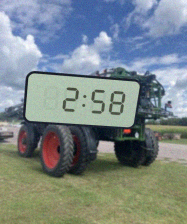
{"hour": 2, "minute": 58}
